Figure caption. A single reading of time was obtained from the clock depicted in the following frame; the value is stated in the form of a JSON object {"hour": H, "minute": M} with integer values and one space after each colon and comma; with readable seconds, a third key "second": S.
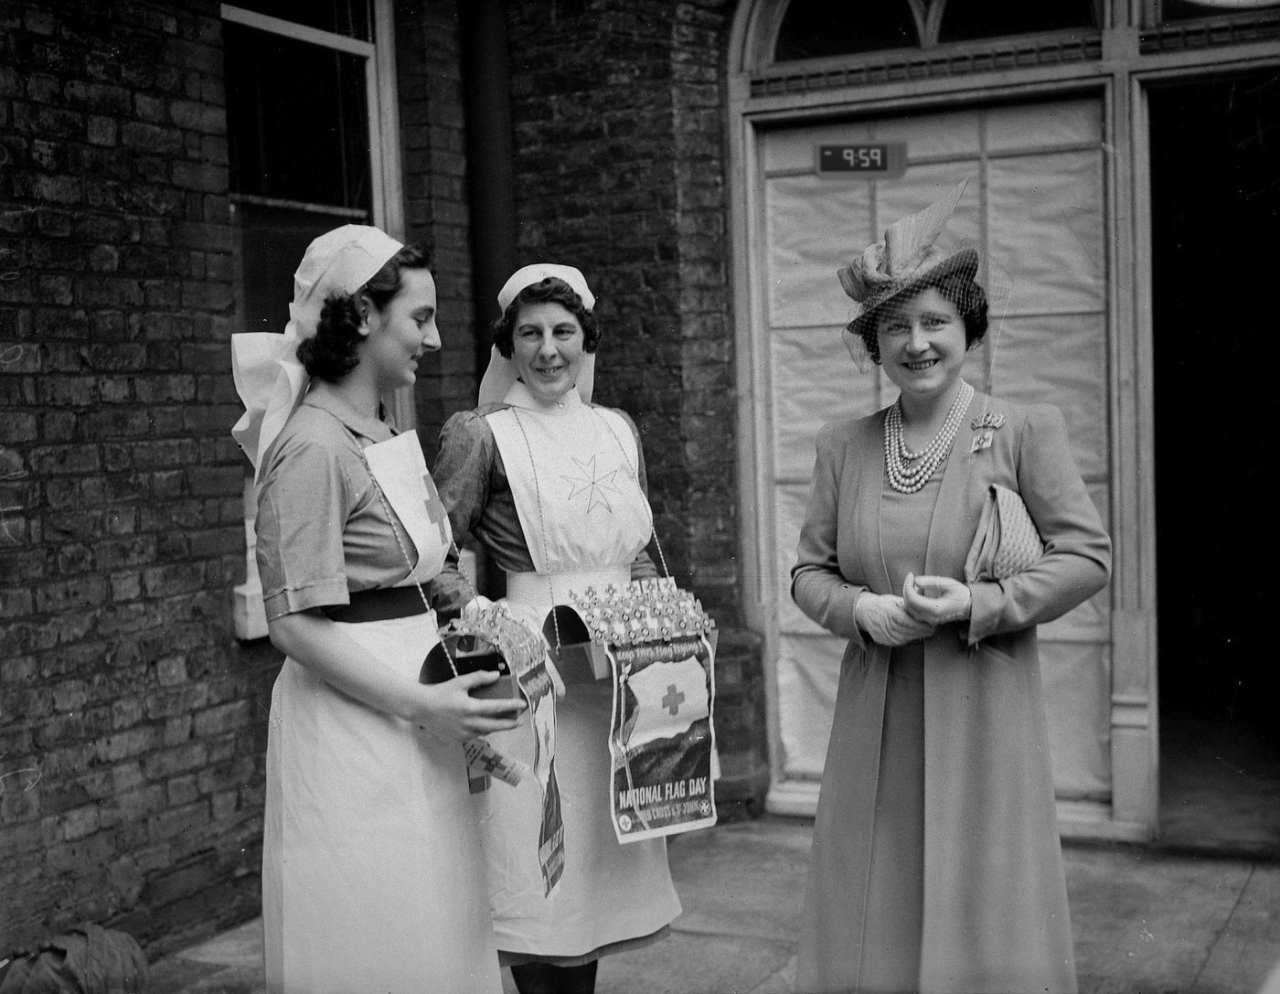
{"hour": 9, "minute": 59}
